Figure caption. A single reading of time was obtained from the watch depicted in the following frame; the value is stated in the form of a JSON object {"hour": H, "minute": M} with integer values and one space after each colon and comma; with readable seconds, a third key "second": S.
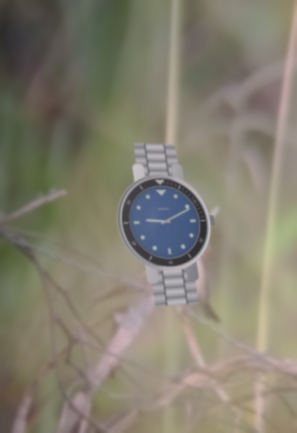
{"hour": 9, "minute": 11}
